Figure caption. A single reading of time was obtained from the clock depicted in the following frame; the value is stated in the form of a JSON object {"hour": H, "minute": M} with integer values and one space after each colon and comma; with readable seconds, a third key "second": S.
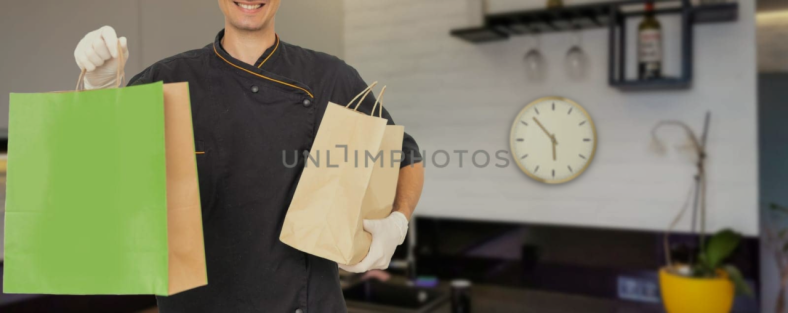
{"hour": 5, "minute": 53}
